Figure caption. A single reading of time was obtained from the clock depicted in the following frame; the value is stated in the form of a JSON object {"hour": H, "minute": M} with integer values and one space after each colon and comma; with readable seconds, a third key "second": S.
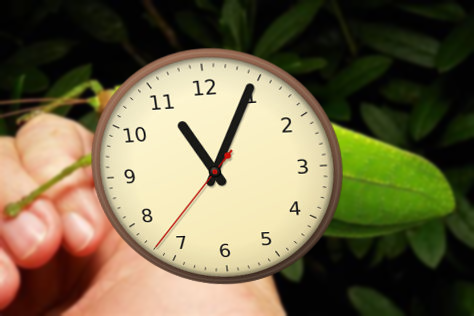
{"hour": 11, "minute": 4, "second": 37}
